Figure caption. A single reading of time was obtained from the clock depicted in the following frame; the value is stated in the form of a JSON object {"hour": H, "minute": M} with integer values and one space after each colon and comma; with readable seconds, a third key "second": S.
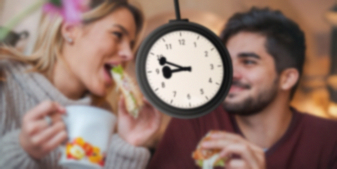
{"hour": 8, "minute": 49}
